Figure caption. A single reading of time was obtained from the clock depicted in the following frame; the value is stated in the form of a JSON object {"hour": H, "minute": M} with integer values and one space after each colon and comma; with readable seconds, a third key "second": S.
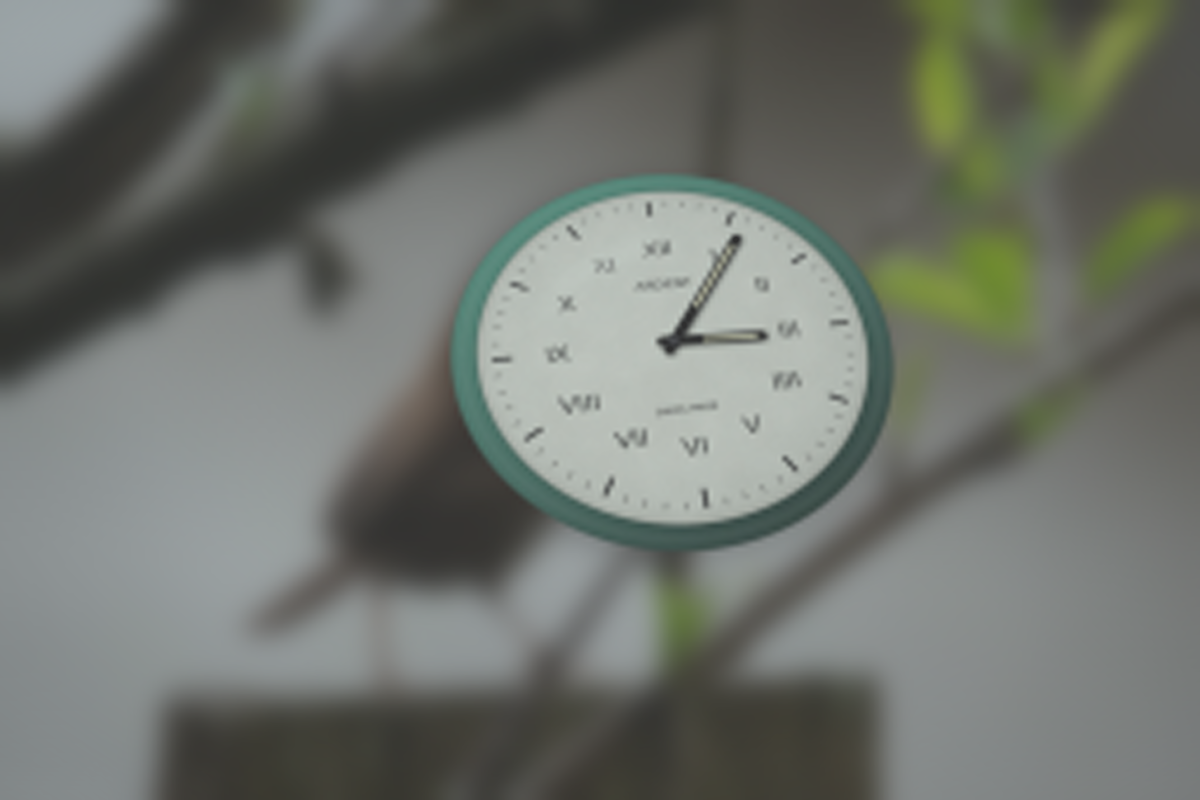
{"hour": 3, "minute": 6}
